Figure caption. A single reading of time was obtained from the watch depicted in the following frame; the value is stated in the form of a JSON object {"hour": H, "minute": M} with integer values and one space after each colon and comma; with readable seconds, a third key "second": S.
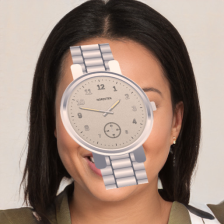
{"hour": 1, "minute": 48}
